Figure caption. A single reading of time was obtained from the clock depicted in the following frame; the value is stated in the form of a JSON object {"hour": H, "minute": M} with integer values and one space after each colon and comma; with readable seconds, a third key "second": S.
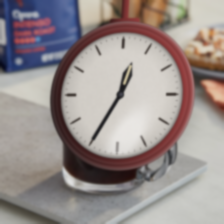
{"hour": 12, "minute": 35}
